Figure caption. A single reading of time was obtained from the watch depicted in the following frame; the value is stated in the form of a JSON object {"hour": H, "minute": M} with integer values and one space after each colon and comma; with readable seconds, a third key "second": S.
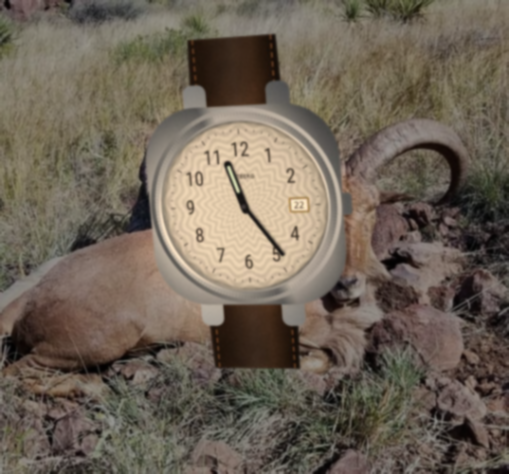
{"hour": 11, "minute": 24}
